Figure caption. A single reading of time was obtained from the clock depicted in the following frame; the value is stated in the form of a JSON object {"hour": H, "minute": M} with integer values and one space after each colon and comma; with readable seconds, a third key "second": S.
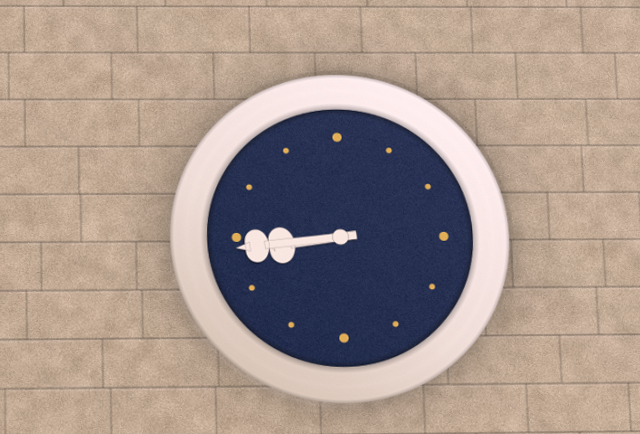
{"hour": 8, "minute": 44}
